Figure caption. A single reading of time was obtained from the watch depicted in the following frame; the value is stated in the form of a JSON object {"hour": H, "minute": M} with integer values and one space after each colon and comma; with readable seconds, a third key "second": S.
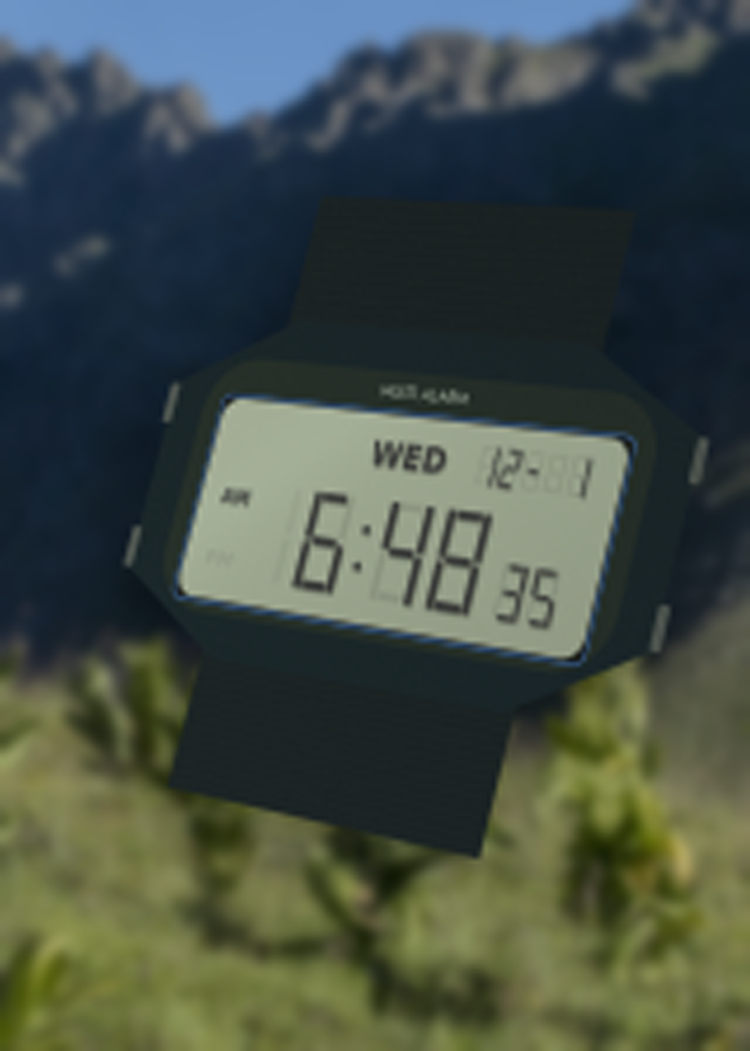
{"hour": 6, "minute": 48, "second": 35}
